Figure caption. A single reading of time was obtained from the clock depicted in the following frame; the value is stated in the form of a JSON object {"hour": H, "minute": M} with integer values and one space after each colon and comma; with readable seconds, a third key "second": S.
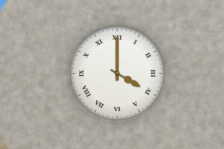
{"hour": 4, "minute": 0}
